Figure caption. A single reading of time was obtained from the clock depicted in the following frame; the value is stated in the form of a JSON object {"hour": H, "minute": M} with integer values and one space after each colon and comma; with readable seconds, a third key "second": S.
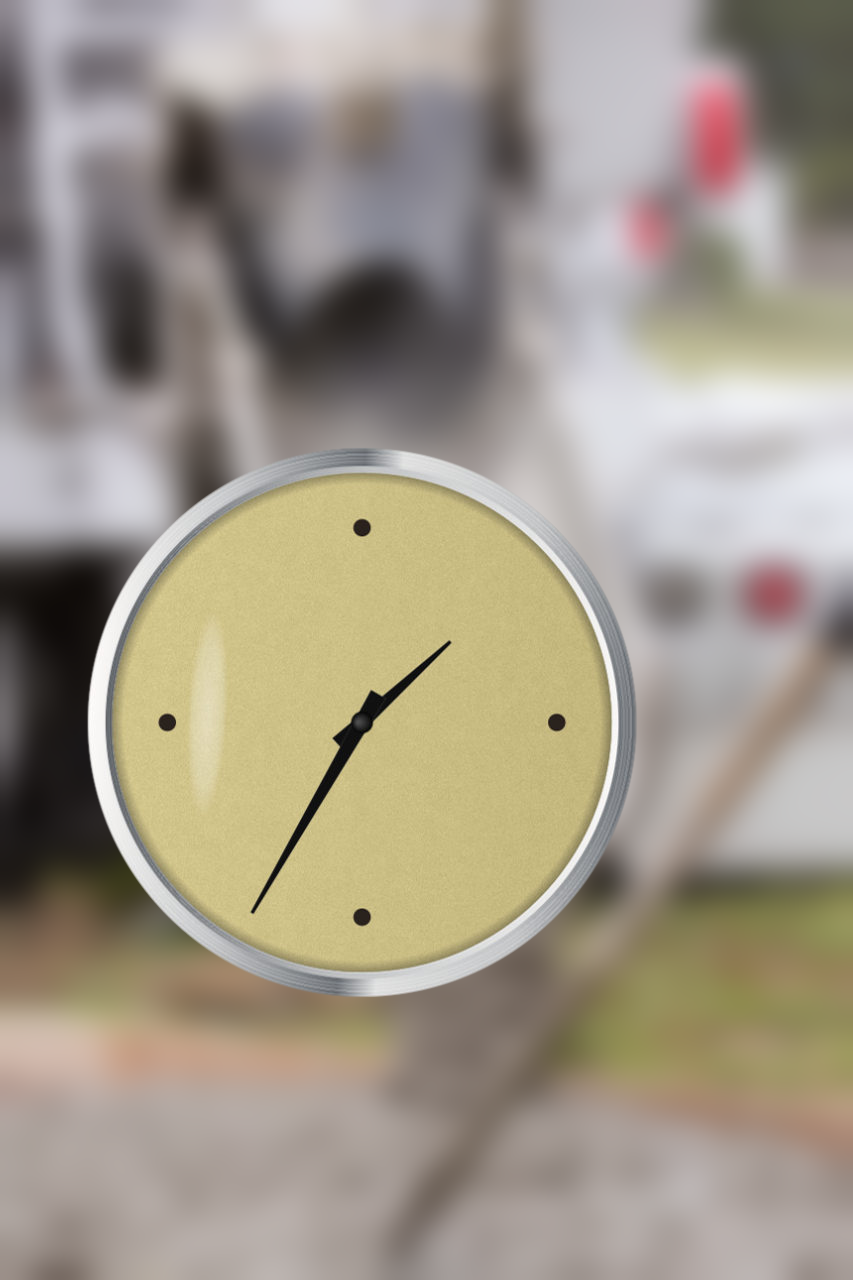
{"hour": 1, "minute": 35}
